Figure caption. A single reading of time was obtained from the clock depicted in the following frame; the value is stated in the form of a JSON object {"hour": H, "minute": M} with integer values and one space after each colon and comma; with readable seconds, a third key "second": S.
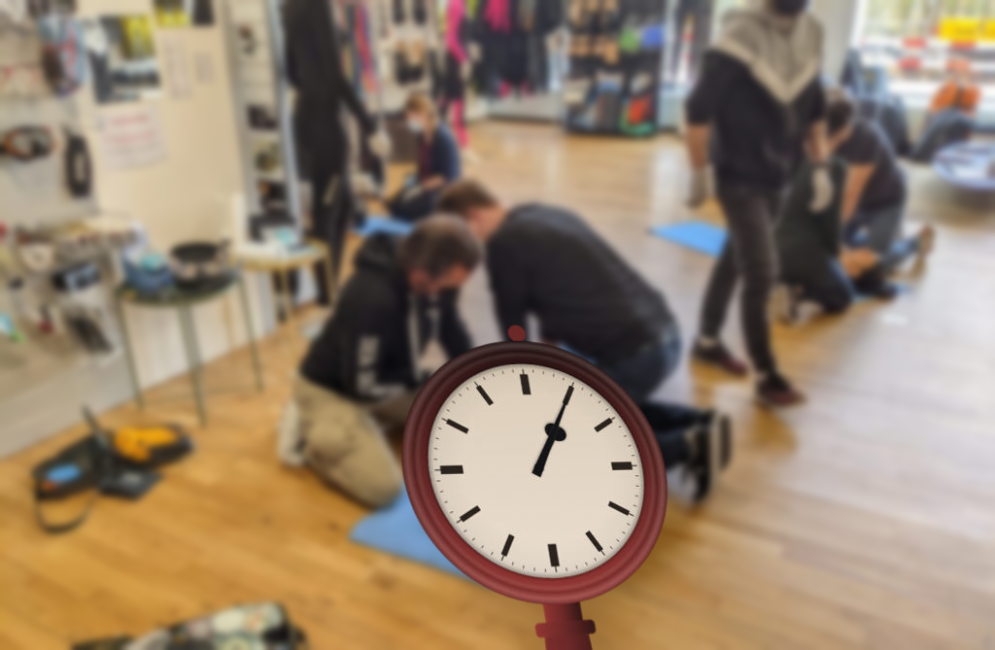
{"hour": 1, "minute": 5}
